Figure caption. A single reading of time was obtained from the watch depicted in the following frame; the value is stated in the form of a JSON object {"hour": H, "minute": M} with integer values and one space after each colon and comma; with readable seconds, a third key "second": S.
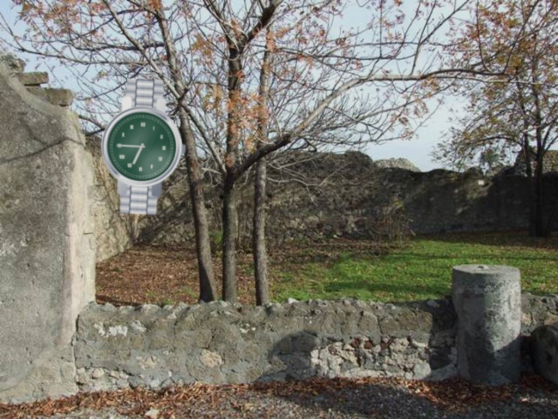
{"hour": 6, "minute": 45}
